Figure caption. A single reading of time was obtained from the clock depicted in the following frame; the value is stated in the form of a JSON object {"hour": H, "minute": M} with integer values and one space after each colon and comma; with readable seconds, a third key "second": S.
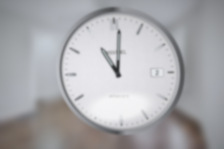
{"hour": 11, "minute": 1}
